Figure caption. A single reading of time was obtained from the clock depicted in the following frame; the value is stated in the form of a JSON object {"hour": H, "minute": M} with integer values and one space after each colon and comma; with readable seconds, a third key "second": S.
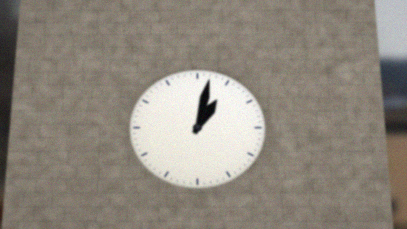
{"hour": 1, "minute": 2}
